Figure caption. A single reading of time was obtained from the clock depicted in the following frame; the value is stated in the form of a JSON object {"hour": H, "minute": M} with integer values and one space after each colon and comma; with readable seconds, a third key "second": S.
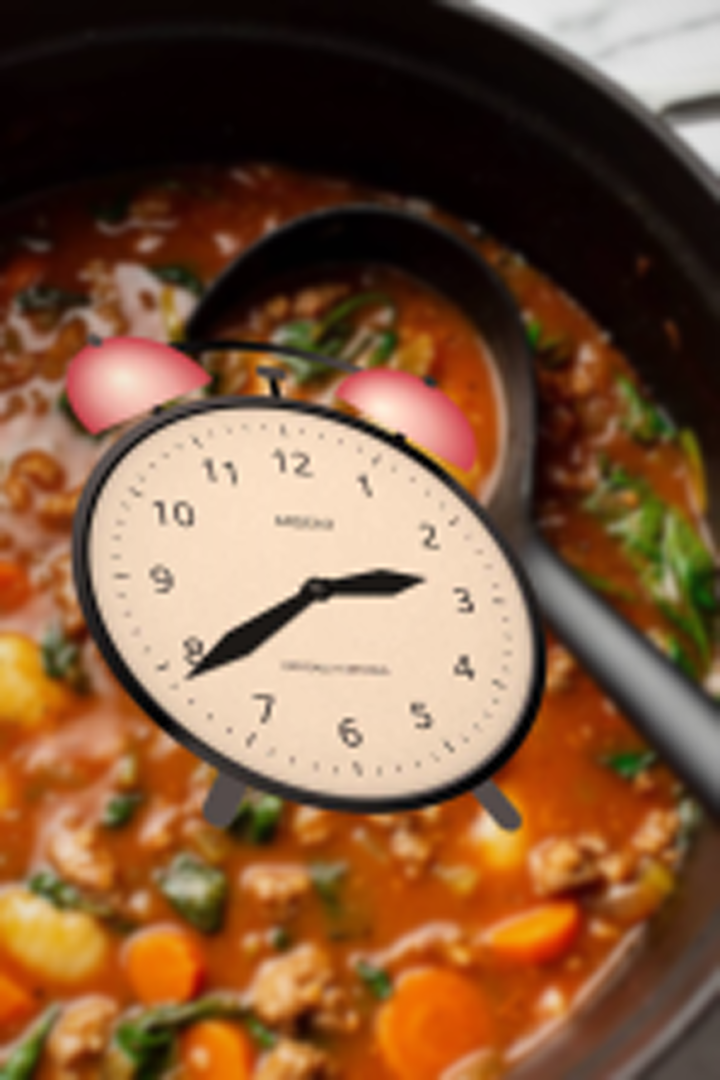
{"hour": 2, "minute": 39}
